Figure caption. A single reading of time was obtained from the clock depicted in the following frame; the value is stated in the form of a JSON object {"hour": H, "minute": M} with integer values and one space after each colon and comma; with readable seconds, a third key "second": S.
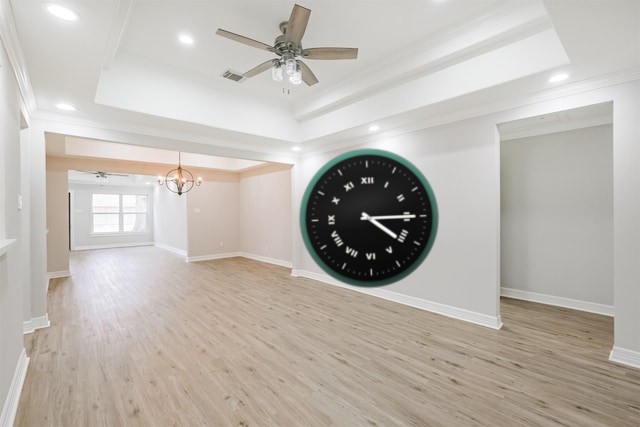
{"hour": 4, "minute": 15}
